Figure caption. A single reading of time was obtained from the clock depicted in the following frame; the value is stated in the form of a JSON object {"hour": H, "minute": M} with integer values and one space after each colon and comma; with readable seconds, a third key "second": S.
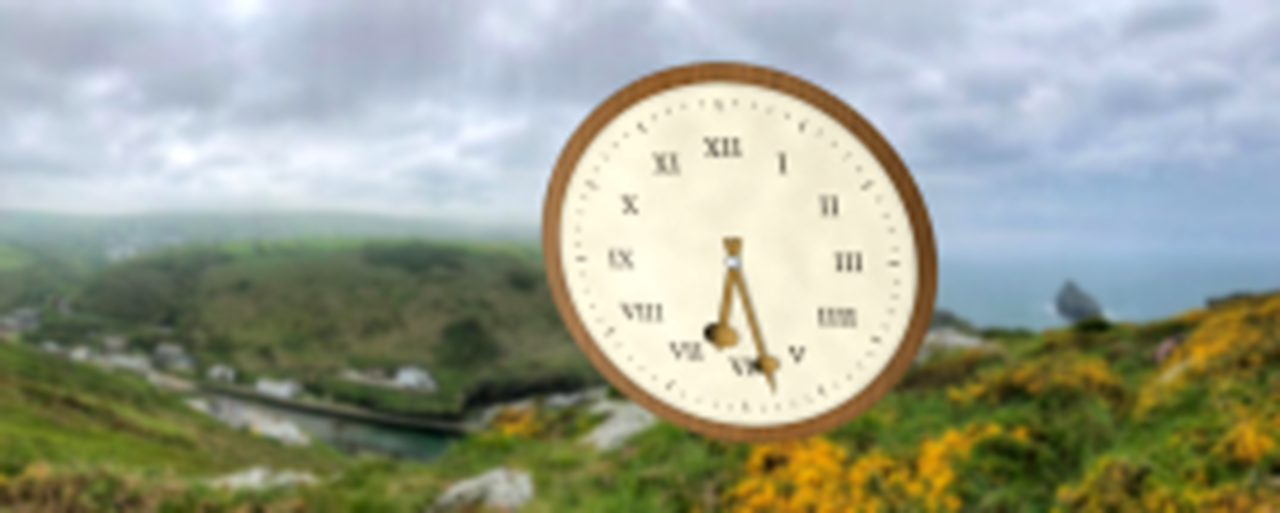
{"hour": 6, "minute": 28}
